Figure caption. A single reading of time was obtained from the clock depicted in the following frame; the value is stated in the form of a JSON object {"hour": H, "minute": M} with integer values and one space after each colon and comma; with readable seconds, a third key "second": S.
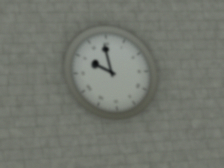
{"hour": 9, "minute": 59}
